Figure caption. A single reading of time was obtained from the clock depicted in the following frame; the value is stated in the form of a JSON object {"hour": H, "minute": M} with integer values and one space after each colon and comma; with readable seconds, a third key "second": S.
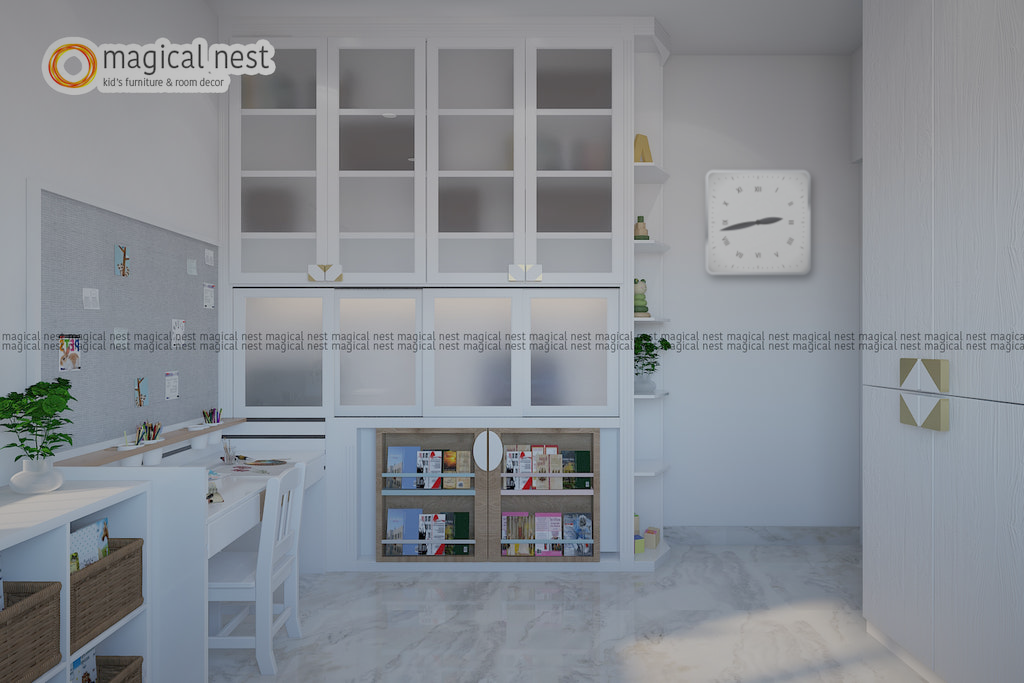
{"hour": 2, "minute": 43}
